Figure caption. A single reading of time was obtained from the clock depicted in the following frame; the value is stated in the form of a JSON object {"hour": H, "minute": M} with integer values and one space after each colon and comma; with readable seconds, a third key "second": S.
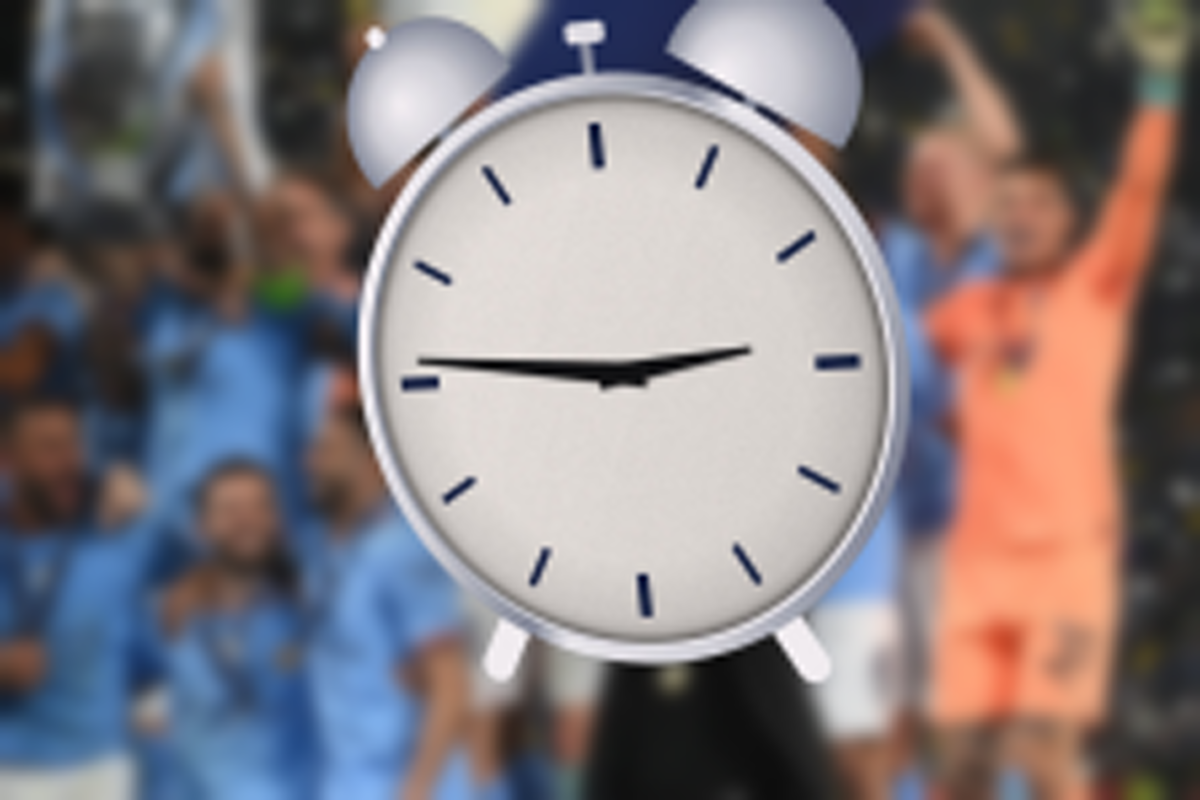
{"hour": 2, "minute": 46}
